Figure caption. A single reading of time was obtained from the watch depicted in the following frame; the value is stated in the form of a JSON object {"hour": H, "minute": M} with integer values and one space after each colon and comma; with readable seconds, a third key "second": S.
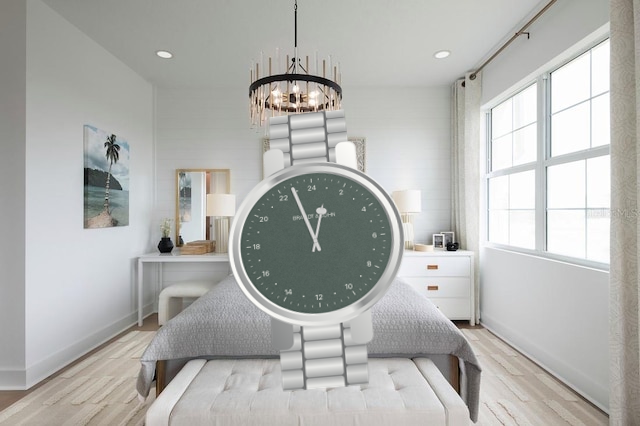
{"hour": 0, "minute": 57}
